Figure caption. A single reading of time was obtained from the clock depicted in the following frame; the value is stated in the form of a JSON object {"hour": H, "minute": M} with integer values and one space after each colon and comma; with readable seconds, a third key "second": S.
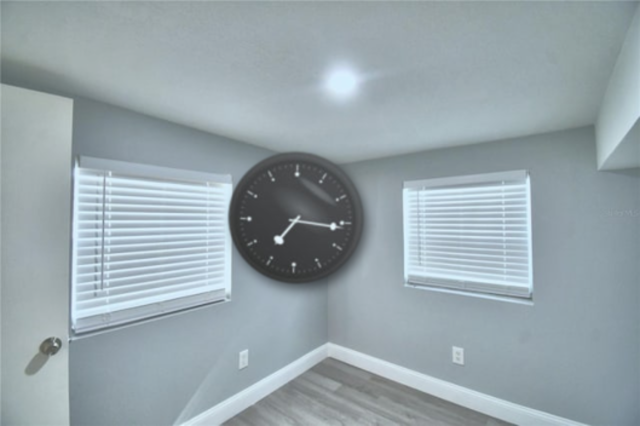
{"hour": 7, "minute": 16}
